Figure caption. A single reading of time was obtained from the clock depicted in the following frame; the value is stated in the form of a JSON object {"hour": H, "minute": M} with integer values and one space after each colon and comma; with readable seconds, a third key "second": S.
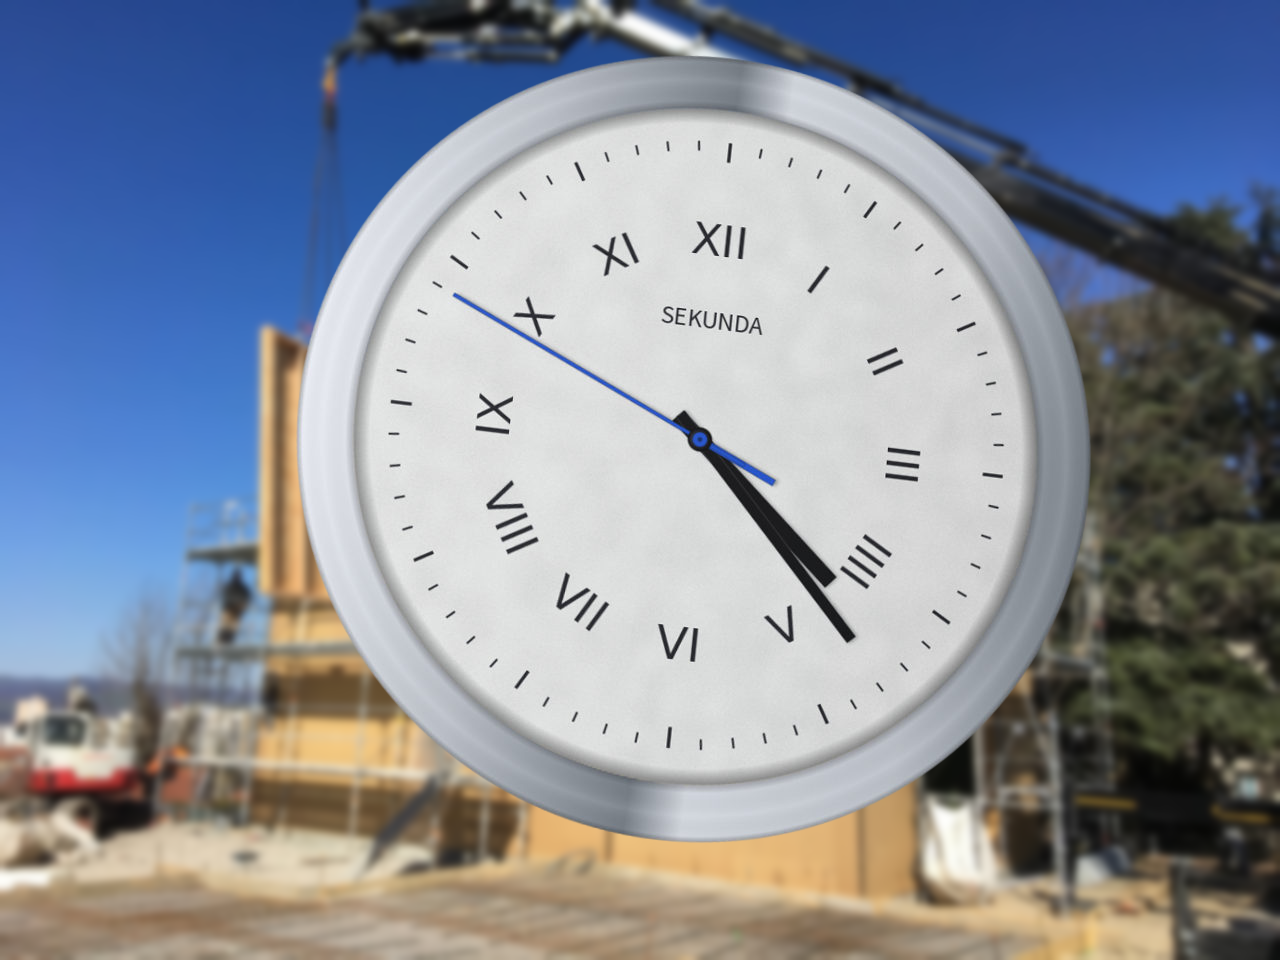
{"hour": 4, "minute": 22, "second": 49}
